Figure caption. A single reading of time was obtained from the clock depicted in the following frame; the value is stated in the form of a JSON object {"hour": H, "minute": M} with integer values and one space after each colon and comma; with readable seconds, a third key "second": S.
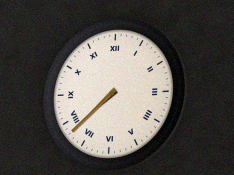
{"hour": 7, "minute": 38}
